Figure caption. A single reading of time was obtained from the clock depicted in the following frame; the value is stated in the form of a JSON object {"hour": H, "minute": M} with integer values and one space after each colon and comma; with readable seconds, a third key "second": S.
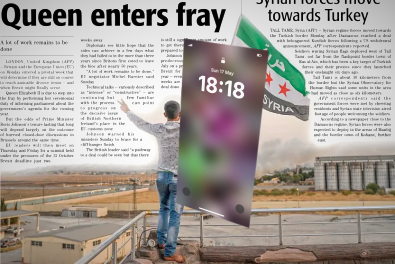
{"hour": 18, "minute": 18}
